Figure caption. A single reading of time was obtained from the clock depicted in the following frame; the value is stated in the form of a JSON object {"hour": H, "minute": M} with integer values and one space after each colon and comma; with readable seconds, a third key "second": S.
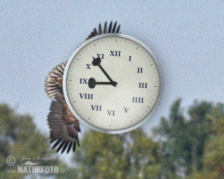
{"hour": 8, "minute": 53}
